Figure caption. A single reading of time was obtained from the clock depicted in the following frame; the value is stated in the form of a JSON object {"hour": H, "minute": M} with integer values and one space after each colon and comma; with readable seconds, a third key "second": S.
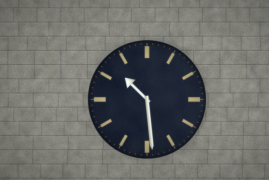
{"hour": 10, "minute": 29}
